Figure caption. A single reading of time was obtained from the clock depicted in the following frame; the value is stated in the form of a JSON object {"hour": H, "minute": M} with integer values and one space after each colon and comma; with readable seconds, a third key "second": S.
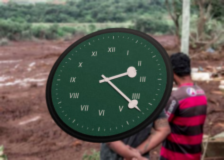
{"hour": 2, "minute": 22}
